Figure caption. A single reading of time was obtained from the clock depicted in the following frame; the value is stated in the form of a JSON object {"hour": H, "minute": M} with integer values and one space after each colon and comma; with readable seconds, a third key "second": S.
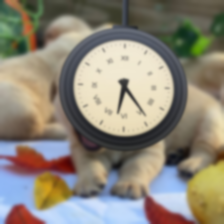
{"hour": 6, "minute": 24}
